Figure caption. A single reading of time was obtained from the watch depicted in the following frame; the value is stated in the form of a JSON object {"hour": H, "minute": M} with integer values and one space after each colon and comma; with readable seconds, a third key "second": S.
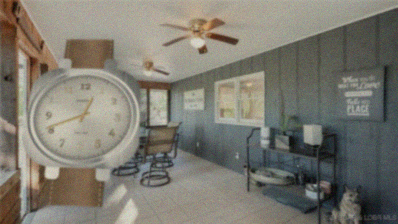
{"hour": 12, "minute": 41}
